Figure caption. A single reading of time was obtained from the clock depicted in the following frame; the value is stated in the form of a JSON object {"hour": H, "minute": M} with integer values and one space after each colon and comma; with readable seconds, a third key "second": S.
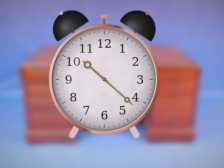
{"hour": 10, "minute": 22}
